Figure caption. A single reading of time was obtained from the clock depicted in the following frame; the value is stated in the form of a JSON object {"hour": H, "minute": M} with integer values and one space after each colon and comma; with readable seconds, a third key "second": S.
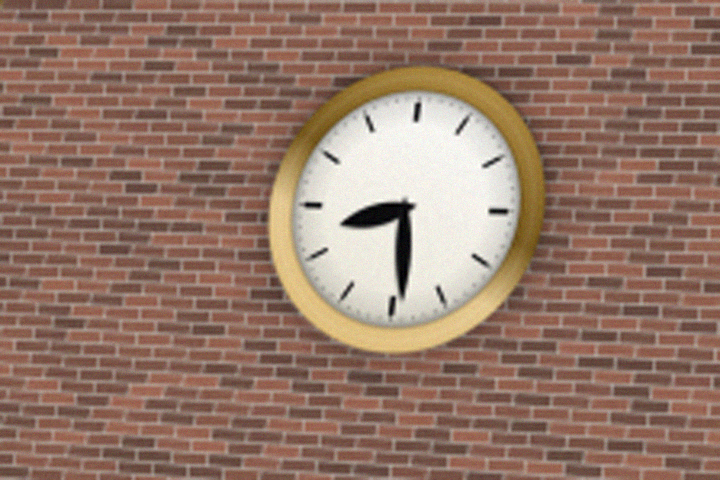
{"hour": 8, "minute": 29}
